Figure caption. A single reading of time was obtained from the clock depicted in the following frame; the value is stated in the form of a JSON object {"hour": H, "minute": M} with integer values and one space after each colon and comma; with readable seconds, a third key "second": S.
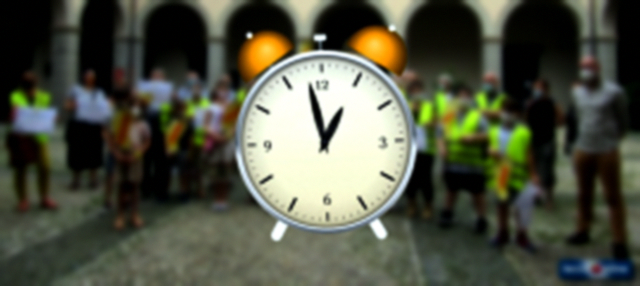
{"hour": 12, "minute": 58}
